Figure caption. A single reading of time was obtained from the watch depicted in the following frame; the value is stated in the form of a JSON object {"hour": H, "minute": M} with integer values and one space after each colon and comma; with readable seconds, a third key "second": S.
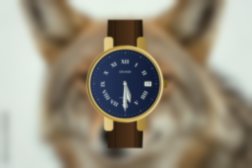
{"hour": 5, "minute": 30}
